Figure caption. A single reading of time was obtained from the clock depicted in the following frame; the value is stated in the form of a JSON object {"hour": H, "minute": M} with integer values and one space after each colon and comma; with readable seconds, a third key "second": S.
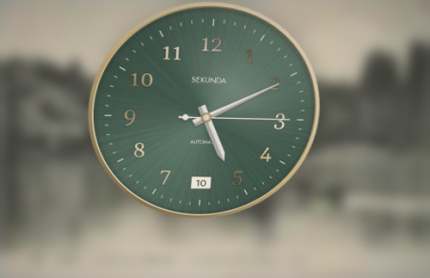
{"hour": 5, "minute": 10, "second": 15}
